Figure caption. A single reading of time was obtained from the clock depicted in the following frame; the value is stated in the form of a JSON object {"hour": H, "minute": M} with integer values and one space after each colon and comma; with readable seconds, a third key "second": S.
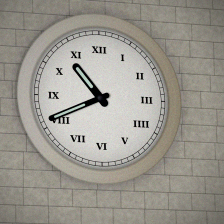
{"hour": 10, "minute": 41}
